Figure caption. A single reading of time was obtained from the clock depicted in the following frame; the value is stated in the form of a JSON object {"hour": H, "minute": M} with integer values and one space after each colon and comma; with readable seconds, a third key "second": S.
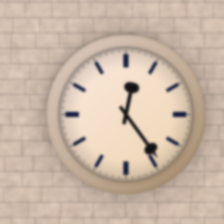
{"hour": 12, "minute": 24}
